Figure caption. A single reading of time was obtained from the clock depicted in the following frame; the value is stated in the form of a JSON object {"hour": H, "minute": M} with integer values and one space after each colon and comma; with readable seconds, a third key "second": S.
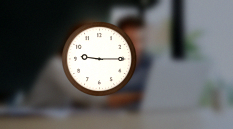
{"hour": 9, "minute": 15}
